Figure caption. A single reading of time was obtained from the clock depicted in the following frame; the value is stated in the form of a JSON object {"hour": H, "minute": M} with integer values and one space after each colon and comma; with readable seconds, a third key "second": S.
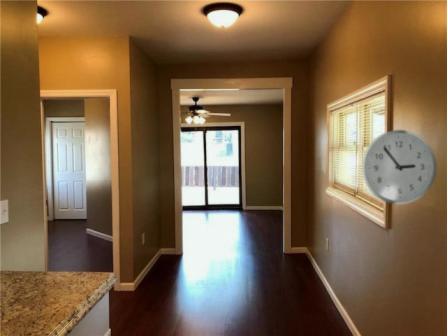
{"hour": 2, "minute": 54}
